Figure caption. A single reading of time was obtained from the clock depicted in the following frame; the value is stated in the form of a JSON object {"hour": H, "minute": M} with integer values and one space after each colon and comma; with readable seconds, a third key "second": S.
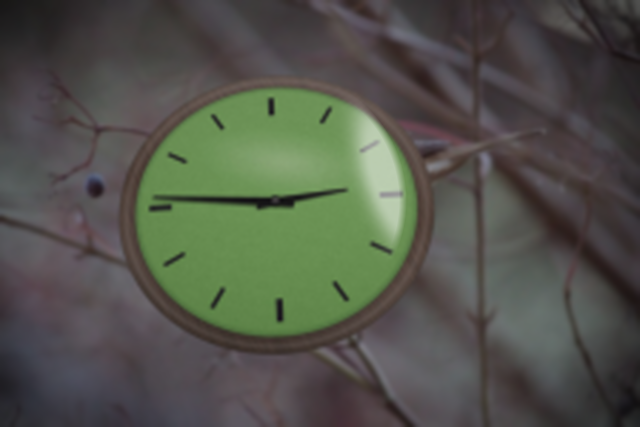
{"hour": 2, "minute": 46}
